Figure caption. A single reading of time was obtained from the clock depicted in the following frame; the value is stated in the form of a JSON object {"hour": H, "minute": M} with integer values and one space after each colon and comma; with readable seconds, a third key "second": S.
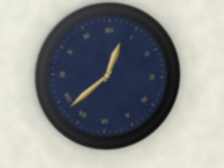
{"hour": 12, "minute": 38}
